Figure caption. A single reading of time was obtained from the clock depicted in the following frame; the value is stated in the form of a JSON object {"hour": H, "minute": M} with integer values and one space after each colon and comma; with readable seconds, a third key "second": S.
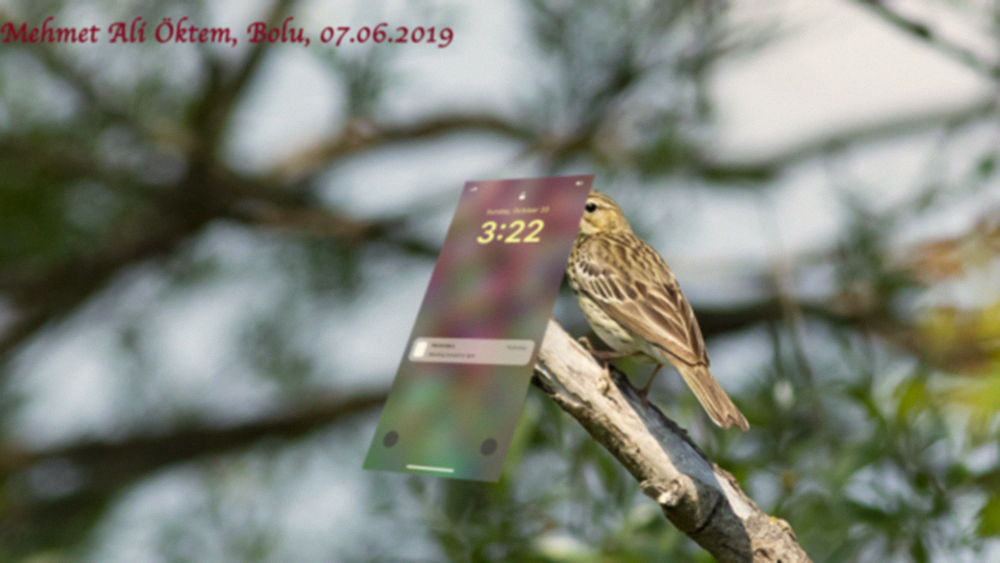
{"hour": 3, "minute": 22}
